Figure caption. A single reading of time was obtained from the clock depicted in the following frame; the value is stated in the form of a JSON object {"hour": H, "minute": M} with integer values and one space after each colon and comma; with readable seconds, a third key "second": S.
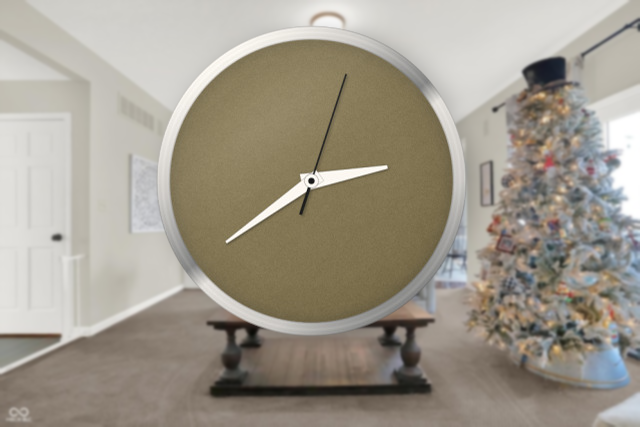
{"hour": 2, "minute": 39, "second": 3}
